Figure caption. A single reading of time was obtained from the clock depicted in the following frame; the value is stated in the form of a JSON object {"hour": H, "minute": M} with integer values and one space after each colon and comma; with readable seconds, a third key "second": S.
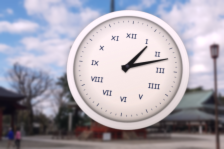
{"hour": 1, "minute": 12}
